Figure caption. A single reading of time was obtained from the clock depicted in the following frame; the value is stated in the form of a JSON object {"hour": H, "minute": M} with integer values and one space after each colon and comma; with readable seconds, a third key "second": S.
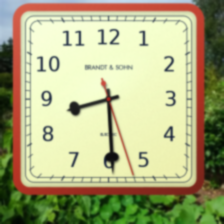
{"hour": 8, "minute": 29, "second": 27}
